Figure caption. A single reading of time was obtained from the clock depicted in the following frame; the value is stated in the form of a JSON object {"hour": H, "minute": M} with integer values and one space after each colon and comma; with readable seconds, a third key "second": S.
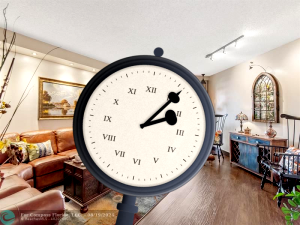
{"hour": 2, "minute": 6}
